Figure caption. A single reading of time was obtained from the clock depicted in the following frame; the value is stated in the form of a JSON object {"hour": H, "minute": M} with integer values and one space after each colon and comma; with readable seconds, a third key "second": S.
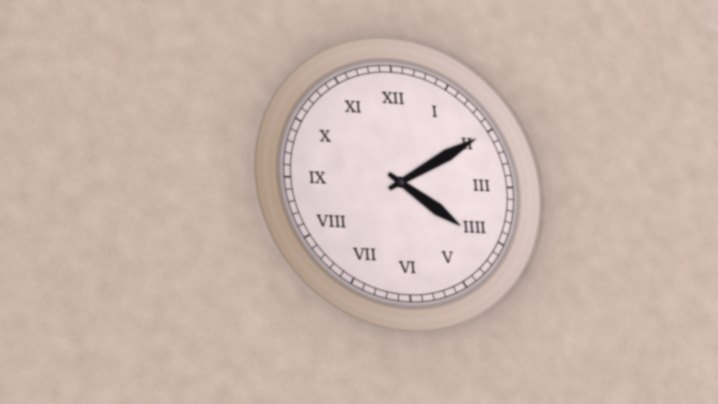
{"hour": 4, "minute": 10}
